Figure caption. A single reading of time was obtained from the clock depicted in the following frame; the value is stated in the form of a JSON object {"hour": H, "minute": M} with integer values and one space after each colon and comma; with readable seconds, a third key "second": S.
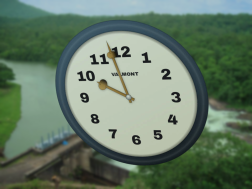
{"hour": 9, "minute": 58}
